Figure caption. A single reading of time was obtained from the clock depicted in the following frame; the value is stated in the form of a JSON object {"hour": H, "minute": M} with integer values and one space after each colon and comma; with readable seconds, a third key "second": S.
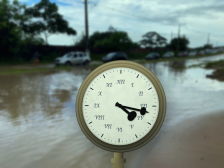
{"hour": 4, "minute": 17}
